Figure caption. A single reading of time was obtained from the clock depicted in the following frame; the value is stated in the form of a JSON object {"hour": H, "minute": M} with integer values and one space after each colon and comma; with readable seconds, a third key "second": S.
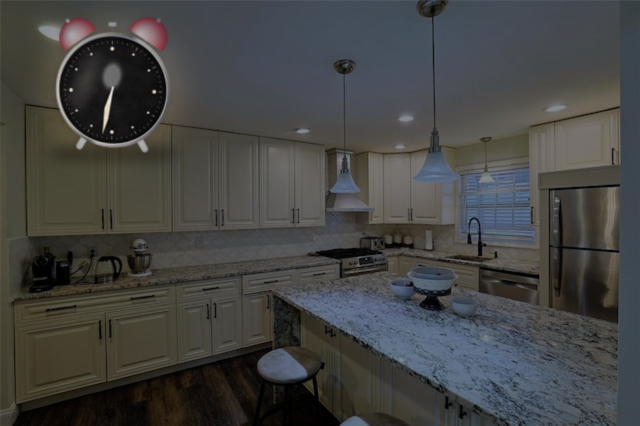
{"hour": 6, "minute": 32}
